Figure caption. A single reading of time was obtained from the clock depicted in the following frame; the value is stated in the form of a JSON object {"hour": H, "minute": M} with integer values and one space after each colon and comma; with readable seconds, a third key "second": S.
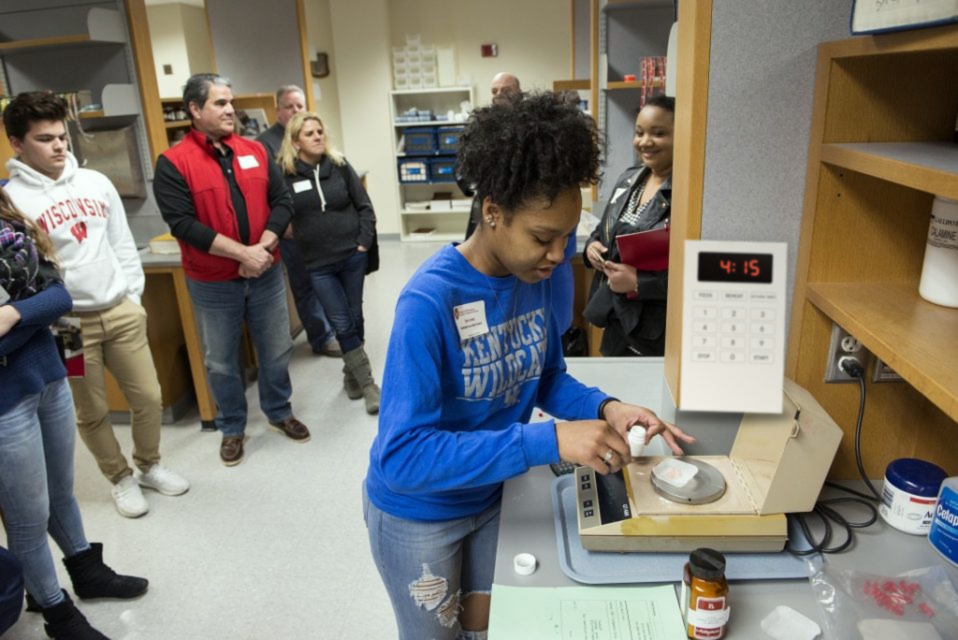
{"hour": 4, "minute": 15}
